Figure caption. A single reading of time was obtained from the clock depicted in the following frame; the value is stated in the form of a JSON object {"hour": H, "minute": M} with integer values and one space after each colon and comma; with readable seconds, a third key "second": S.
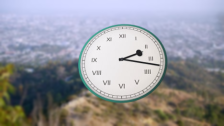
{"hour": 2, "minute": 17}
